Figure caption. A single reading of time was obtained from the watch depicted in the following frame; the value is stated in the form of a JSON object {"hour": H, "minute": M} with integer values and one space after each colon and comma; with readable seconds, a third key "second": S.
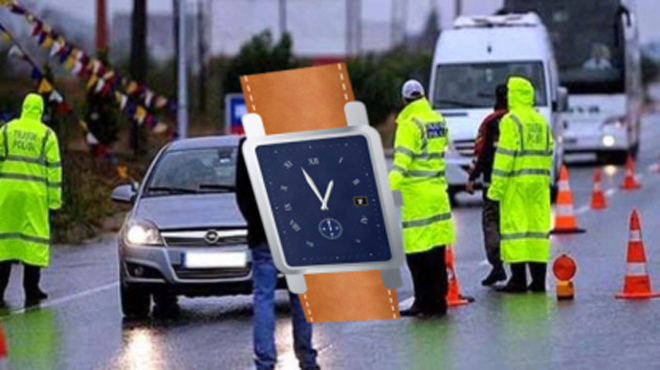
{"hour": 12, "minute": 57}
